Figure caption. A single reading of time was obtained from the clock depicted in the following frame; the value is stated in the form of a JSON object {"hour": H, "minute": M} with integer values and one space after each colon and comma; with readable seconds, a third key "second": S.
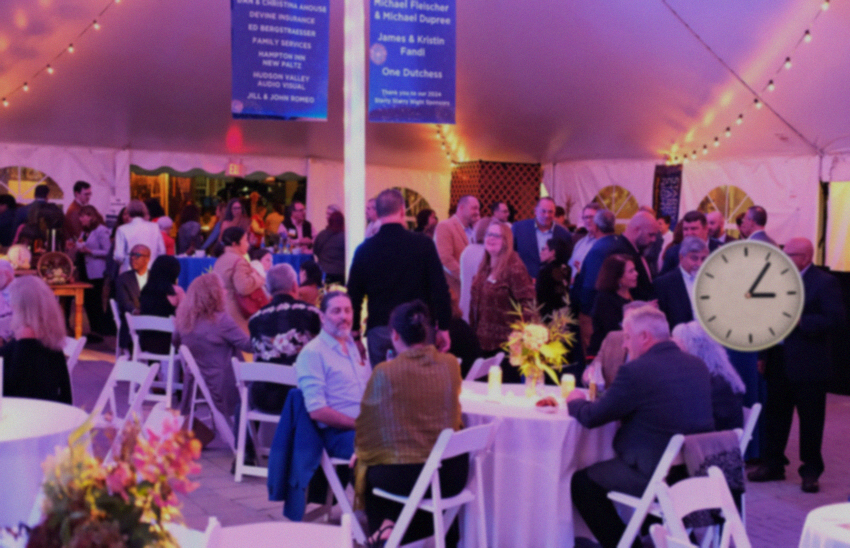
{"hour": 3, "minute": 6}
